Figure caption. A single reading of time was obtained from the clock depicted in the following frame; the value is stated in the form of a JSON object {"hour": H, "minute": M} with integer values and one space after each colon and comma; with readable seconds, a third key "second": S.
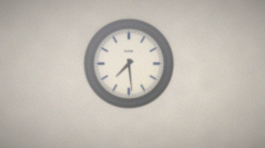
{"hour": 7, "minute": 29}
